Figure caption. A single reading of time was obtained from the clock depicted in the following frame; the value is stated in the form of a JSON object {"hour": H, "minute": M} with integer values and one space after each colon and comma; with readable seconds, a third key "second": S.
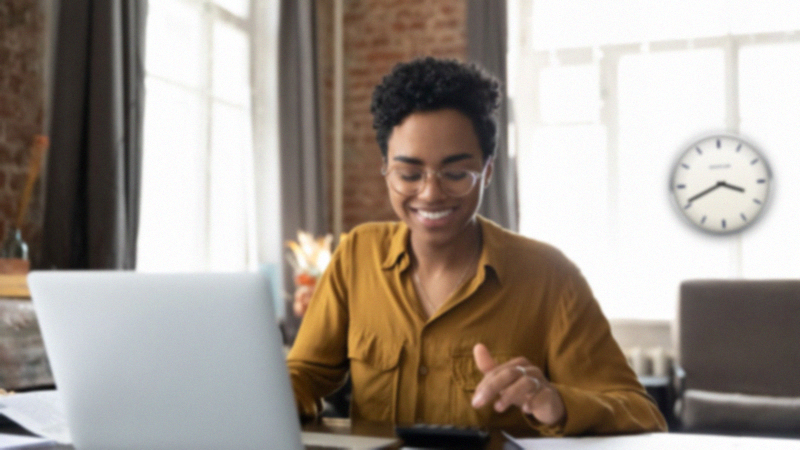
{"hour": 3, "minute": 41}
